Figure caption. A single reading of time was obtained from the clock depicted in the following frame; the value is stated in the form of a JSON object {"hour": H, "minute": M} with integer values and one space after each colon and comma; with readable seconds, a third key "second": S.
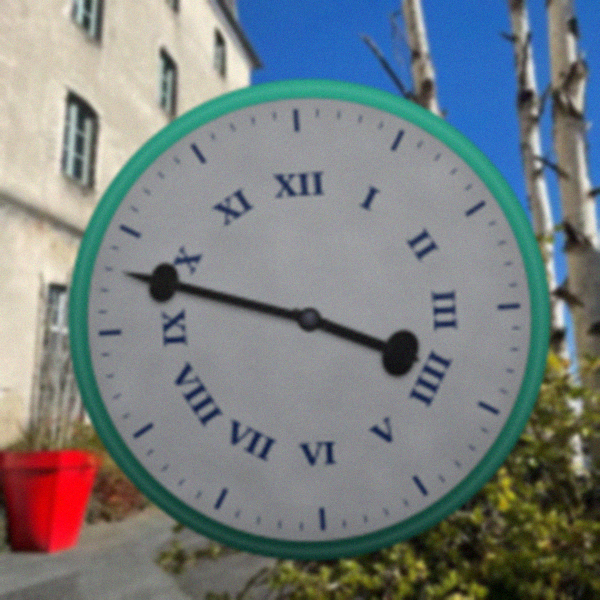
{"hour": 3, "minute": 48}
